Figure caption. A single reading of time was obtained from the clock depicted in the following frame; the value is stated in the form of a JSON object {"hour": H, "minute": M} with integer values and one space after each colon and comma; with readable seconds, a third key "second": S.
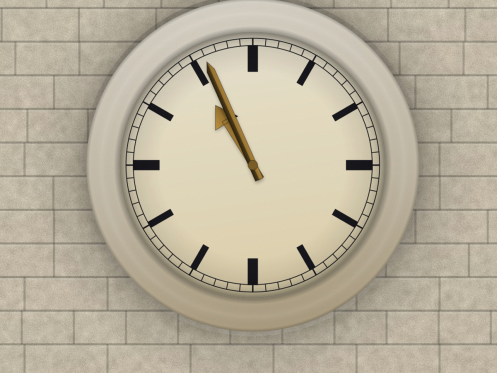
{"hour": 10, "minute": 56}
